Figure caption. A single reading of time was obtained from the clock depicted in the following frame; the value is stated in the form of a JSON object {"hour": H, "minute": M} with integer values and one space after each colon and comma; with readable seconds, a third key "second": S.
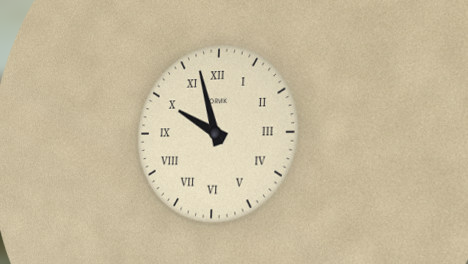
{"hour": 9, "minute": 57}
